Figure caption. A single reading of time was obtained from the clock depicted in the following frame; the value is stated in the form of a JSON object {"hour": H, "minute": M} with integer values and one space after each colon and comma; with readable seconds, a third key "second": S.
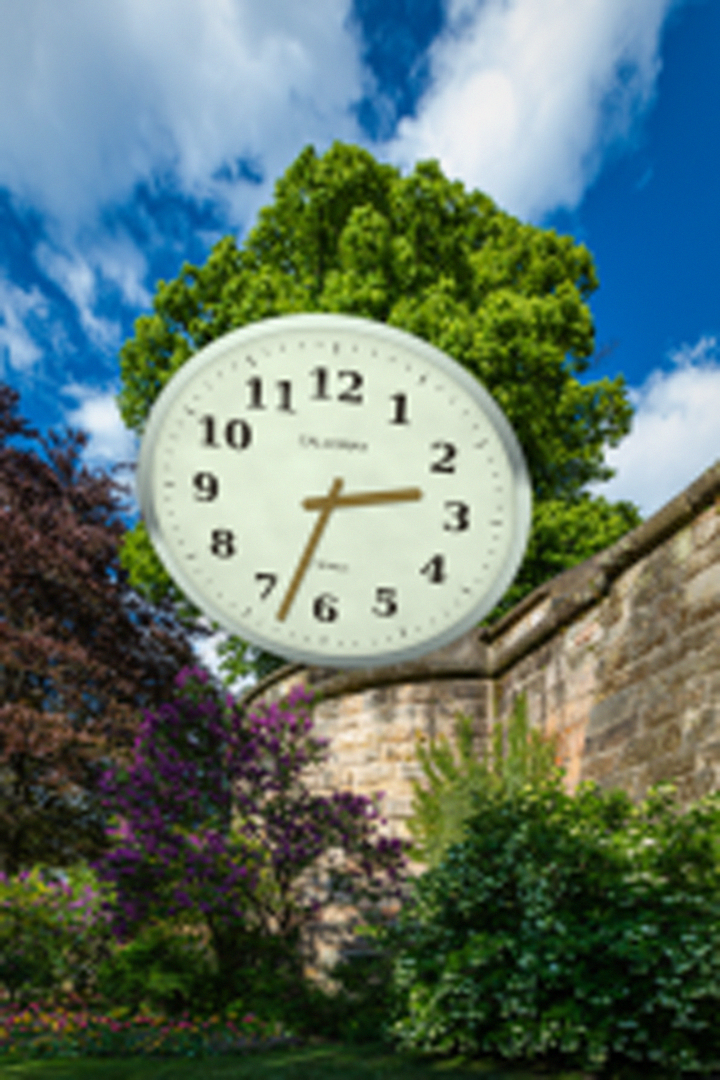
{"hour": 2, "minute": 33}
